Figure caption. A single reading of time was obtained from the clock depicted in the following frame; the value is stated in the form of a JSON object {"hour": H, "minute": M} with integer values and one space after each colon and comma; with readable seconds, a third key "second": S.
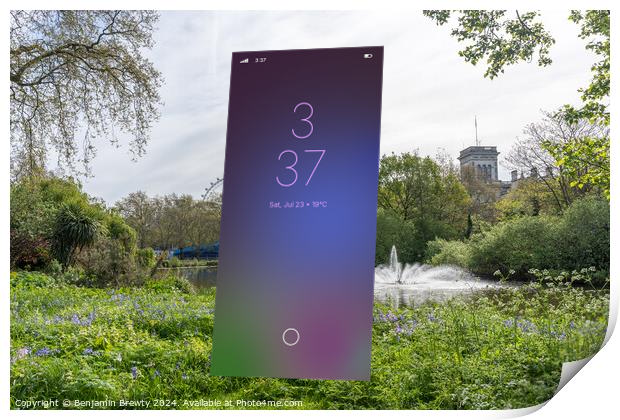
{"hour": 3, "minute": 37}
